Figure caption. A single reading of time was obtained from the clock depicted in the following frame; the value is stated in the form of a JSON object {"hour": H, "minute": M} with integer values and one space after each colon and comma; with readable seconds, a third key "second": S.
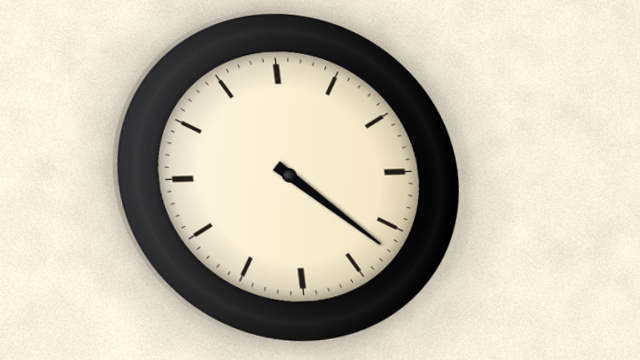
{"hour": 4, "minute": 22}
